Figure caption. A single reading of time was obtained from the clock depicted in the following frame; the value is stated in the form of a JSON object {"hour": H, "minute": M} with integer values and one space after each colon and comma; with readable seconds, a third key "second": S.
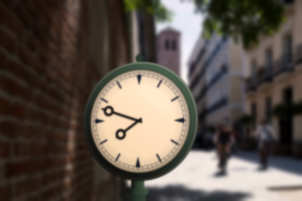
{"hour": 7, "minute": 48}
